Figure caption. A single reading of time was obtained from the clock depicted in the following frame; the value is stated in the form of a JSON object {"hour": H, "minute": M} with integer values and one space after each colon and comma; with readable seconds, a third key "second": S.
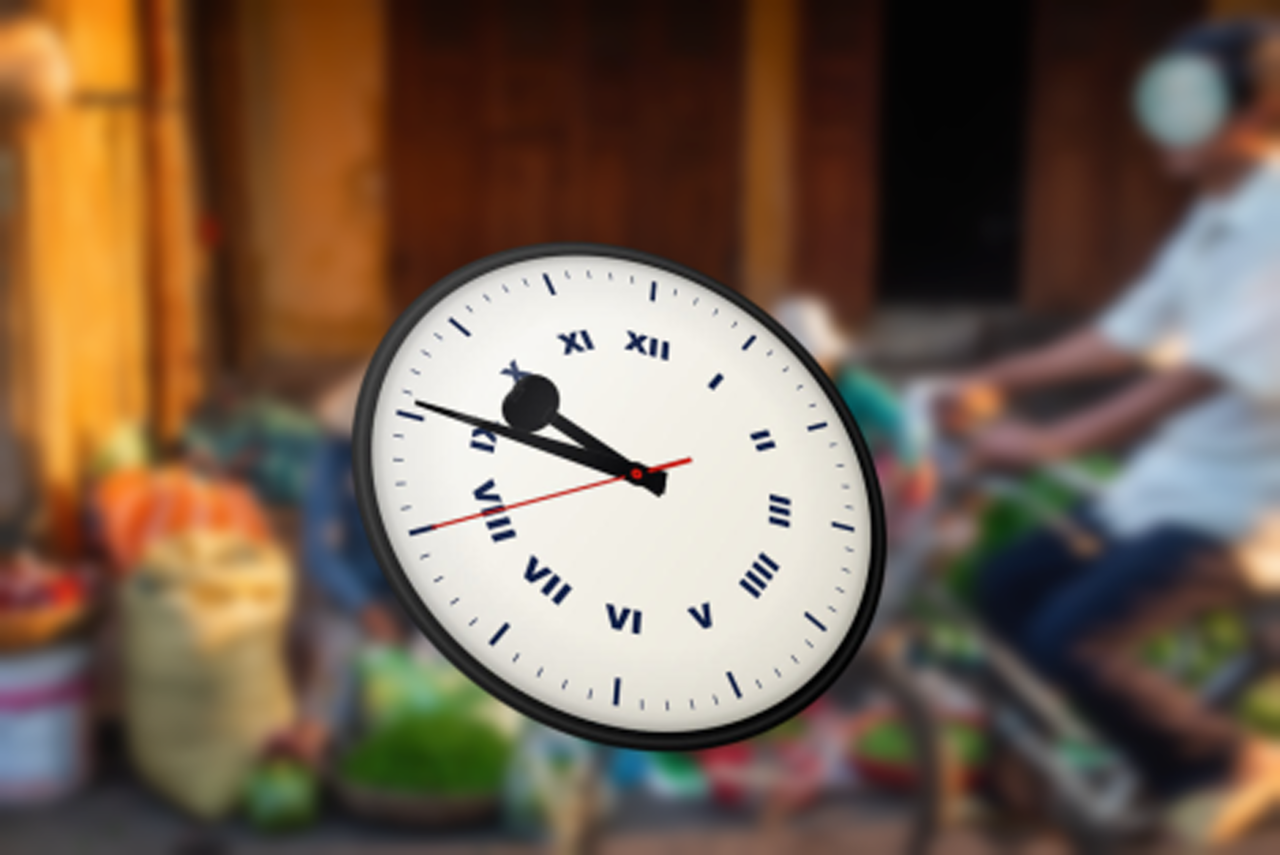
{"hour": 9, "minute": 45, "second": 40}
